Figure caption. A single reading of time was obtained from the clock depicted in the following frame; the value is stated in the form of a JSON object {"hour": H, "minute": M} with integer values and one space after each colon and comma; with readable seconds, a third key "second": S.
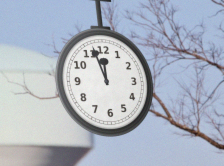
{"hour": 11, "minute": 57}
